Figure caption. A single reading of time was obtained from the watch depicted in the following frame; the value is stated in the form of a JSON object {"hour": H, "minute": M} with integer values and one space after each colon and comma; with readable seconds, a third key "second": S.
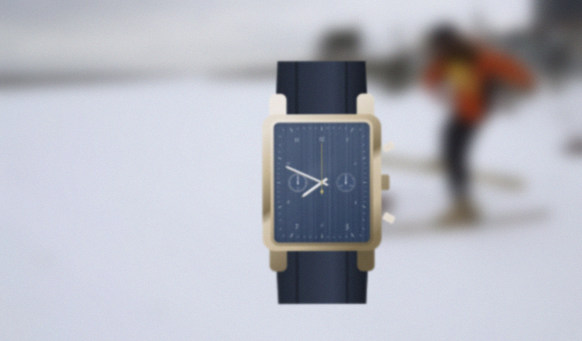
{"hour": 7, "minute": 49}
